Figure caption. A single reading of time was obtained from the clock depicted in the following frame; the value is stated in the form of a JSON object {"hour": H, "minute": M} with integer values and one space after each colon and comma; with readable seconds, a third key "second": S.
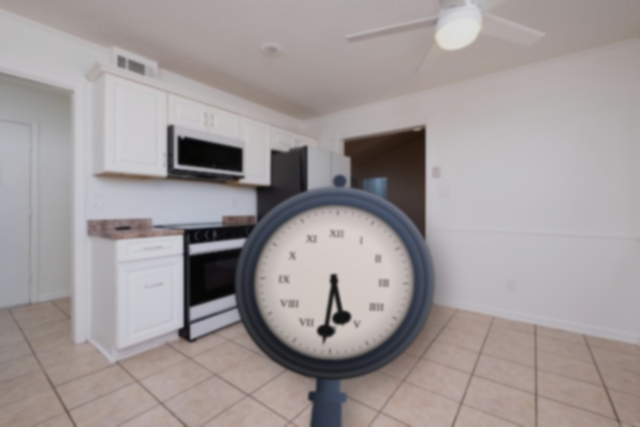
{"hour": 5, "minute": 31}
